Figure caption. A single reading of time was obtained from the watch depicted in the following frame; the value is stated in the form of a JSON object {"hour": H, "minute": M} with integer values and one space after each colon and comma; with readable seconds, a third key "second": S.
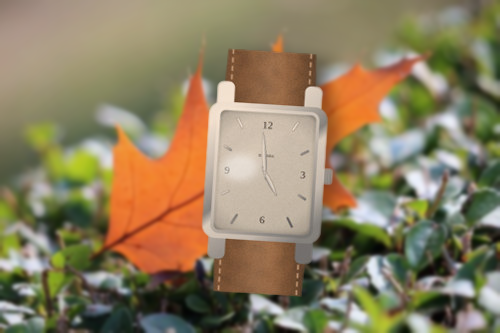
{"hour": 4, "minute": 59}
